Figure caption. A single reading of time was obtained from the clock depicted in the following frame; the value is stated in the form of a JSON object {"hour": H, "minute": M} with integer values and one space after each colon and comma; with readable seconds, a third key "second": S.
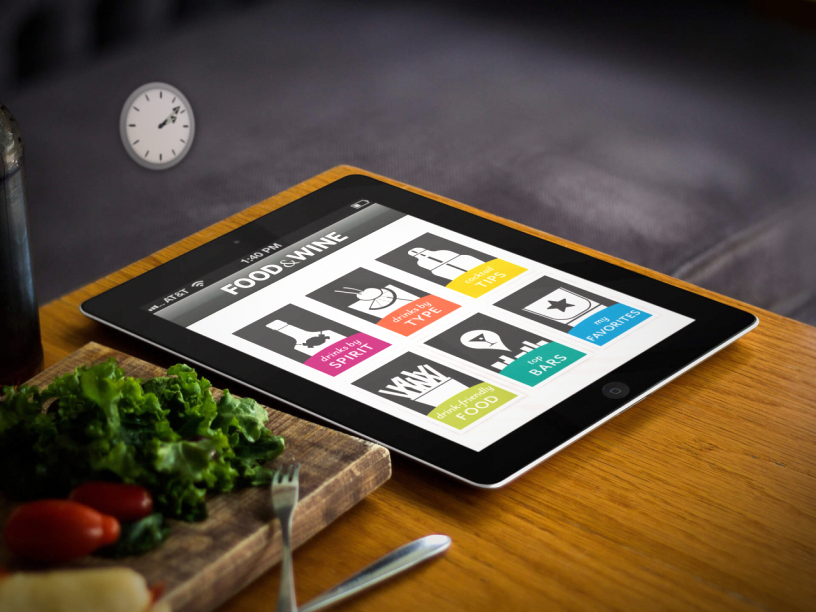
{"hour": 2, "minute": 8}
